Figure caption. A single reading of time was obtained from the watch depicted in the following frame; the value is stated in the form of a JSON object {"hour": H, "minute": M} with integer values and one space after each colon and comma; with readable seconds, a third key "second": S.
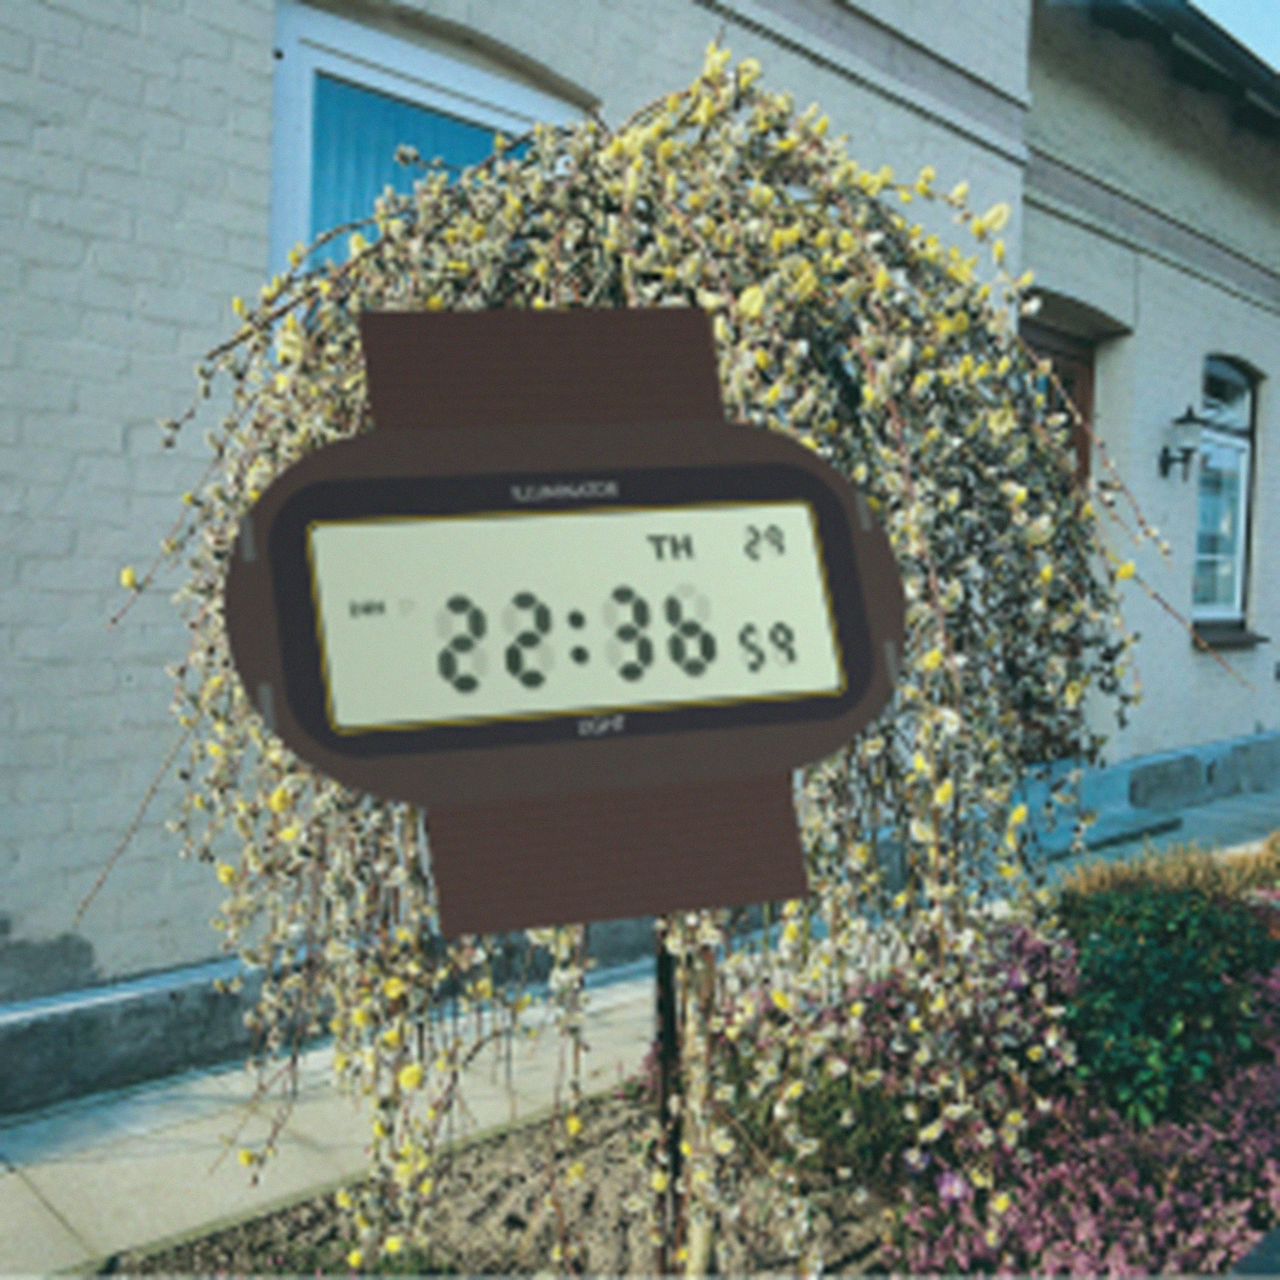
{"hour": 22, "minute": 36, "second": 59}
